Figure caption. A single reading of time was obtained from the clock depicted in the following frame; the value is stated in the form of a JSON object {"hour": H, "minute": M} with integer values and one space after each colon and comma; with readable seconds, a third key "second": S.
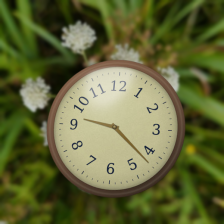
{"hour": 9, "minute": 22}
